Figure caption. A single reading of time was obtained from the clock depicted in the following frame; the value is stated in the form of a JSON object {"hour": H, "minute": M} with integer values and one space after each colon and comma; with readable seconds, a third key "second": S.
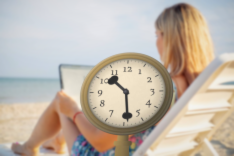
{"hour": 10, "minute": 29}
